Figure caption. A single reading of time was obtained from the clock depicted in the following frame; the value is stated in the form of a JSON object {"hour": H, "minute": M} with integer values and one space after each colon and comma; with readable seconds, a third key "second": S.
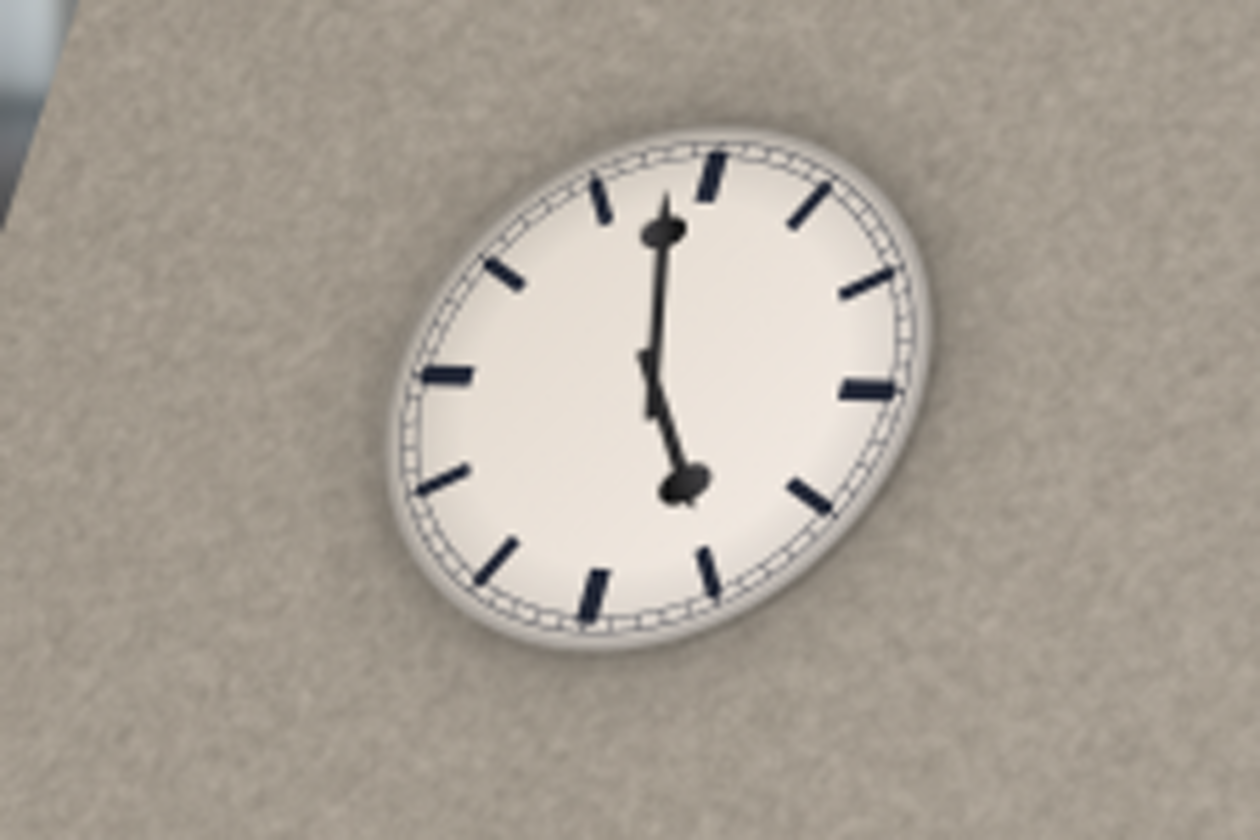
{"hour": 4, "minute": 58}
